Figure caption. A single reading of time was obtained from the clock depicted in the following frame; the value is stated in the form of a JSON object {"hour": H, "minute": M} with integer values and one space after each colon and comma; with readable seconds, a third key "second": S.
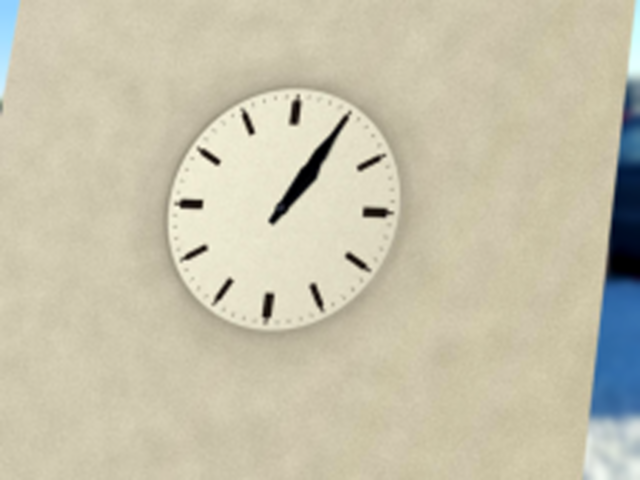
{"hour": 1, "minute": 5}
